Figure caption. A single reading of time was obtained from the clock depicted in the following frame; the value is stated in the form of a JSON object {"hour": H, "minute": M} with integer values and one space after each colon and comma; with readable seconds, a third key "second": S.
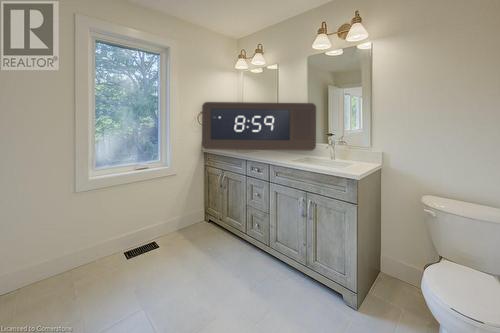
{"hour": 8, "minute": 59}
